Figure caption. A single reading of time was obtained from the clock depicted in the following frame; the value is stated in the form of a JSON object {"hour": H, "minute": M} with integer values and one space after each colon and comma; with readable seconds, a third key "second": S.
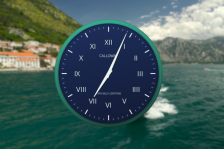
{"hour": 7, "minute": 4}
